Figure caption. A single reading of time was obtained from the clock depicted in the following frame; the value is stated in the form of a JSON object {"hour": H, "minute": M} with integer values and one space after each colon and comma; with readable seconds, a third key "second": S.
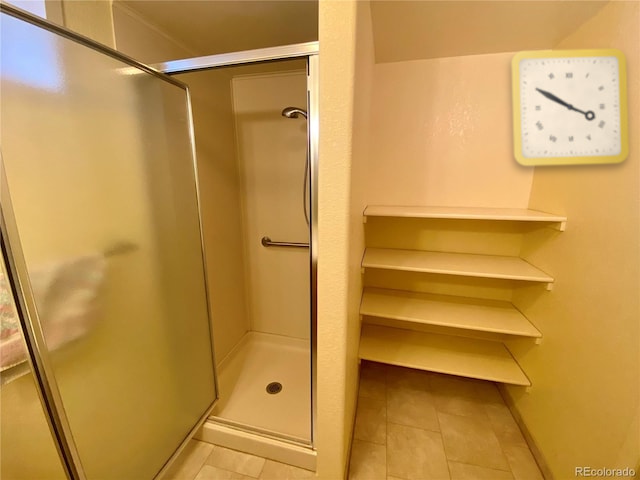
{"hour": 3, "minute": 50}
